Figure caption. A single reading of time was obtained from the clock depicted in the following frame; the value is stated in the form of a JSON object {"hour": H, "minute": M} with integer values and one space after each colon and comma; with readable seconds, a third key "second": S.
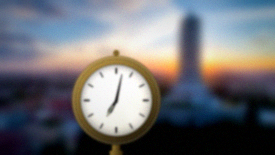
{"hour": 7, "minute": 2}
